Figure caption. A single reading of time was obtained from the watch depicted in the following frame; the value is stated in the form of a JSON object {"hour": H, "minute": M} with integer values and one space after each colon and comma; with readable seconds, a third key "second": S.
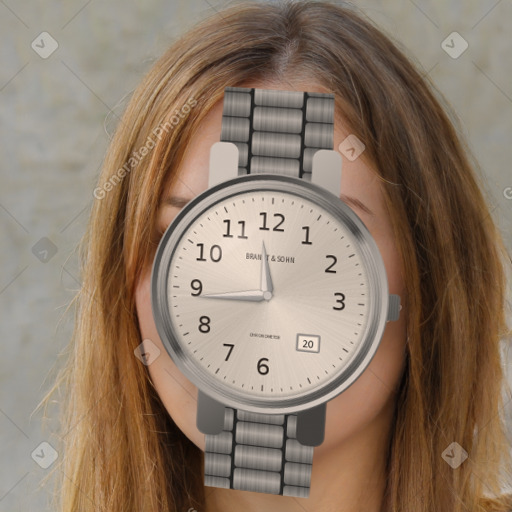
{"hour": 11, "minute": 44}
